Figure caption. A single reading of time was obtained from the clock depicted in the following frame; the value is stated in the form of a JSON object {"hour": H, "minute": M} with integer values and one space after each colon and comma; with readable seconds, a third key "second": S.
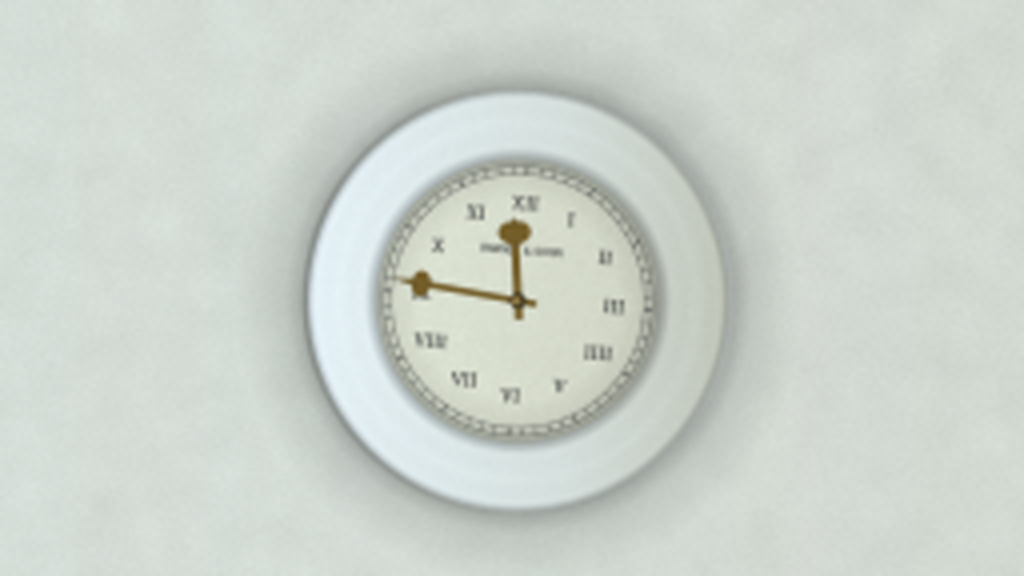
{"hour": 11, "minute": 46}
